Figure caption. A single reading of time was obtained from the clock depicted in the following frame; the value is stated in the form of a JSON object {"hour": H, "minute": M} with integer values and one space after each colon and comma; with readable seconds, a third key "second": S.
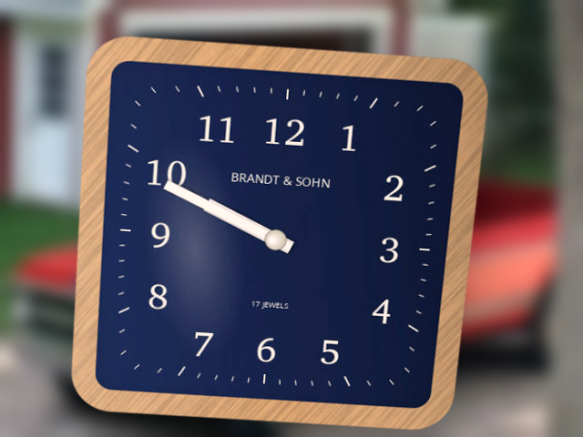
{"hour": 9, "minute": 49}
